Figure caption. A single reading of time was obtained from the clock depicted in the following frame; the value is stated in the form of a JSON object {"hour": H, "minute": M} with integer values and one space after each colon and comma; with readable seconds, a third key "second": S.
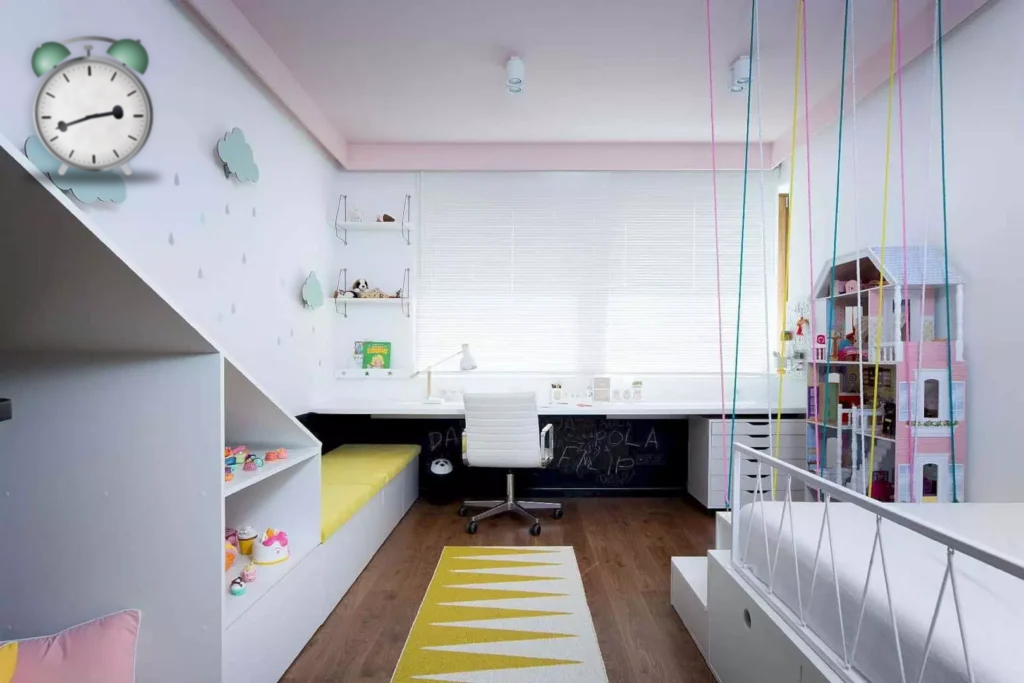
{"hour": 2, "minute": 42}
